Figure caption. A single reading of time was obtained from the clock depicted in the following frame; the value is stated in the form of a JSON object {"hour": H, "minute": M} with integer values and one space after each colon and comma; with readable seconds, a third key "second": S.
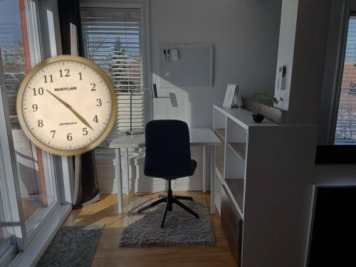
{"hour": 10, "minute": 23}
